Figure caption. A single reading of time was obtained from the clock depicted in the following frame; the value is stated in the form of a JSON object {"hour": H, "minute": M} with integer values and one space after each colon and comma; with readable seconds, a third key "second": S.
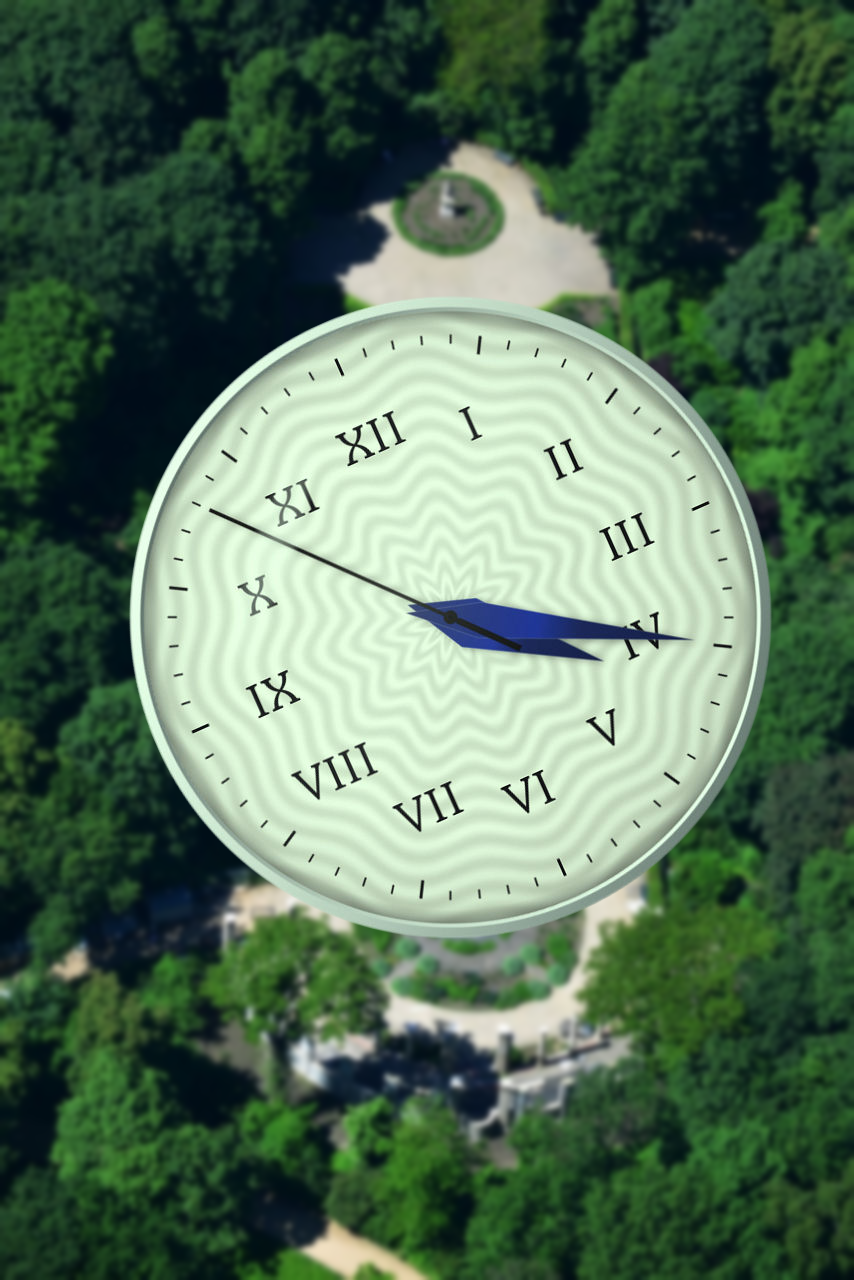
{"hour": 4, "minute": 19, "second": 53}
